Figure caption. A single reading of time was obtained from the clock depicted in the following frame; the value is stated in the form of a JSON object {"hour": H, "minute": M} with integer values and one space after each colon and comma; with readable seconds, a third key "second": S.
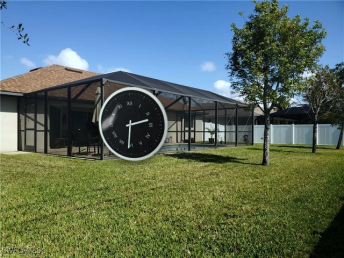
{"hour": 2, "minute": 31}
